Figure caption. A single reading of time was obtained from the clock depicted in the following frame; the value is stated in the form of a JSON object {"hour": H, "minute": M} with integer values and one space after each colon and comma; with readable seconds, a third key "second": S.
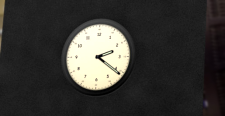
{"hour": 2, "minute": 21}
